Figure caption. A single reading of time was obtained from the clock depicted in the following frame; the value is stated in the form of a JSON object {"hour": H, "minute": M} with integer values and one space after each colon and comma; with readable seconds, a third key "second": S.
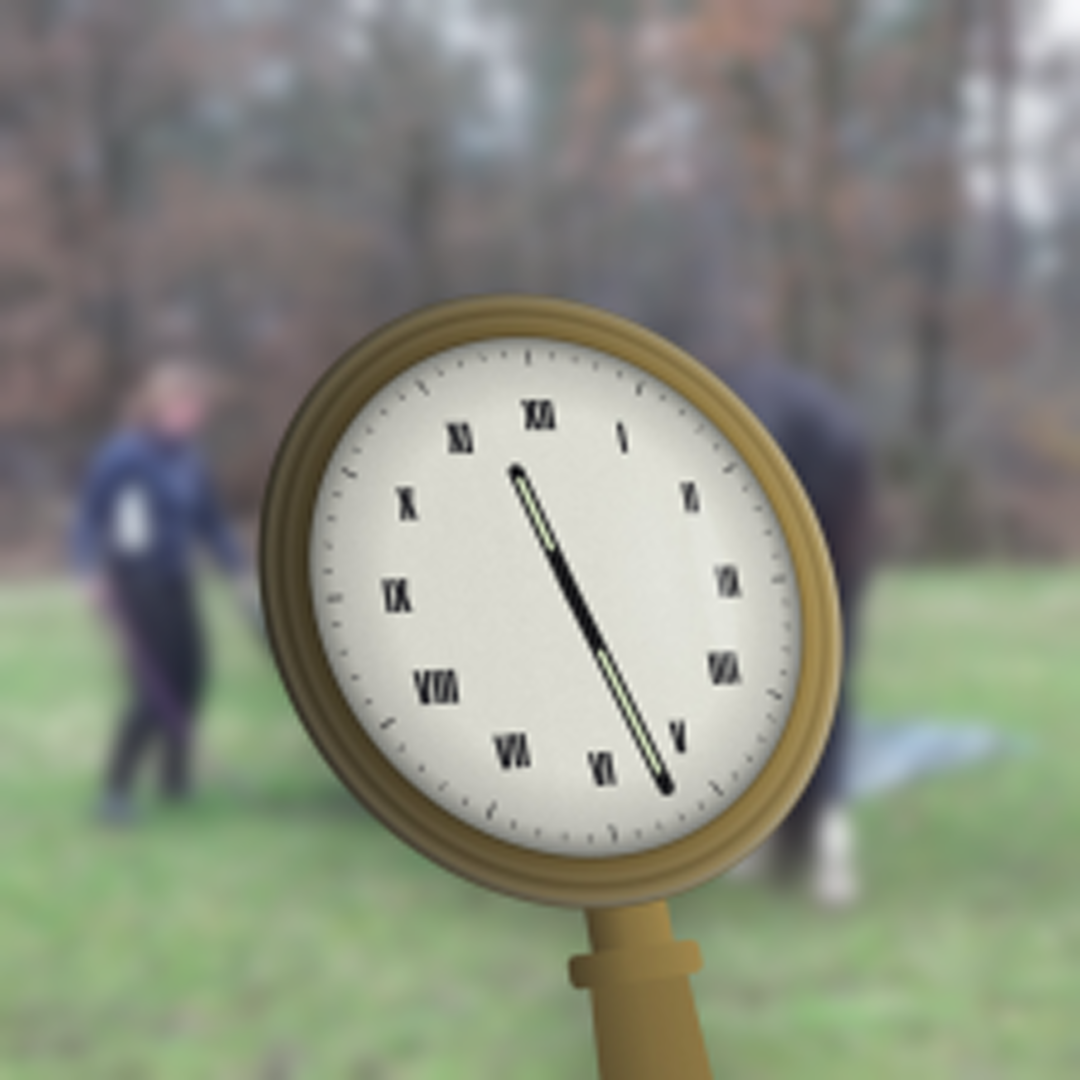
{"hour": 11, "minute": 27}
